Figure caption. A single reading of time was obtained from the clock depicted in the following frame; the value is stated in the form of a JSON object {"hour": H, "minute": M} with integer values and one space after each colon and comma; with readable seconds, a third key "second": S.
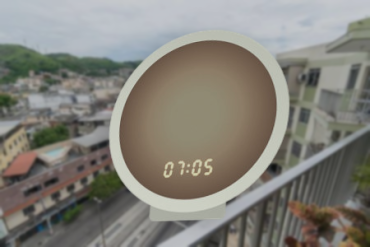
{"hour": 7, "minute": 5}
